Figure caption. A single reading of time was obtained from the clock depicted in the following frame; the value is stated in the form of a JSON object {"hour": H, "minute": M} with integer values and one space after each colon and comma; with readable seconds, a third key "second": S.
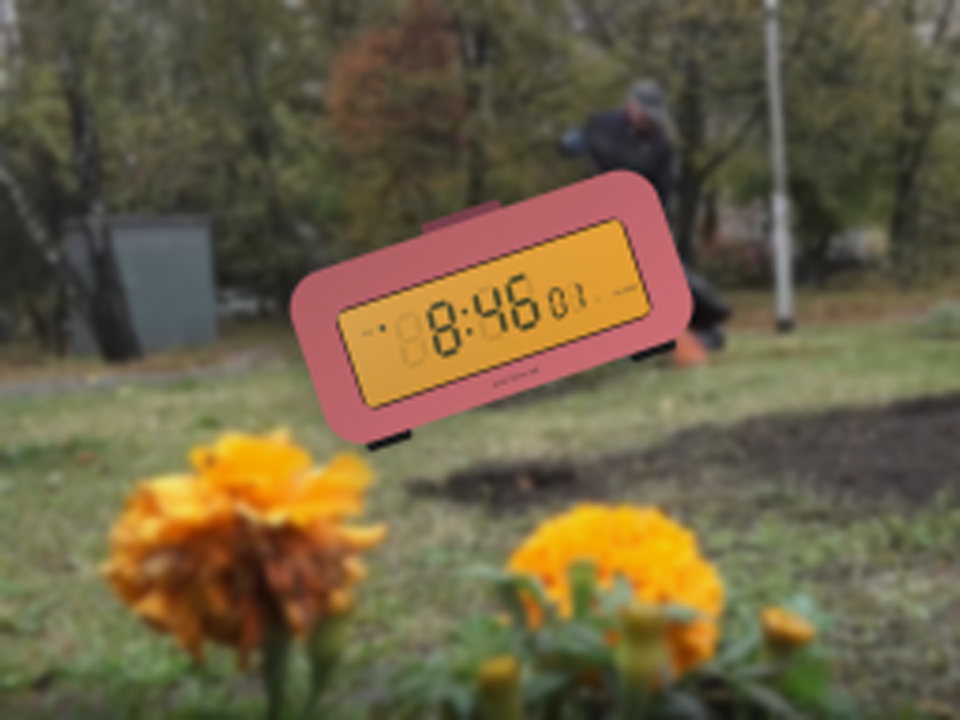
{"hour": 8, "minute": 46, "second": 1}
